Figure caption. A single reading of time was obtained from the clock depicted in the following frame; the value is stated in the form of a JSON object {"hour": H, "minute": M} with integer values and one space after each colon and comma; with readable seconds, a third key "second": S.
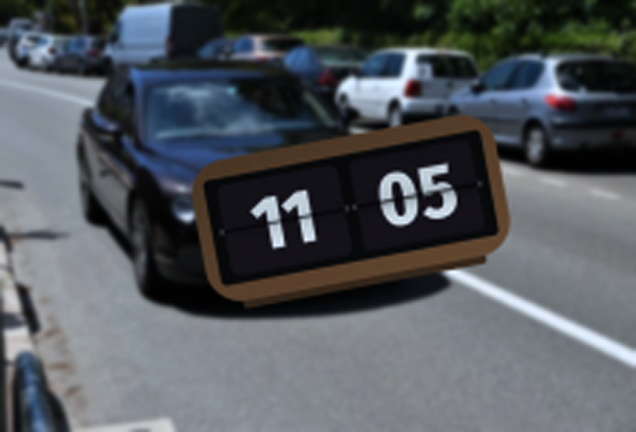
{"hour": 11, "minute": 5}
